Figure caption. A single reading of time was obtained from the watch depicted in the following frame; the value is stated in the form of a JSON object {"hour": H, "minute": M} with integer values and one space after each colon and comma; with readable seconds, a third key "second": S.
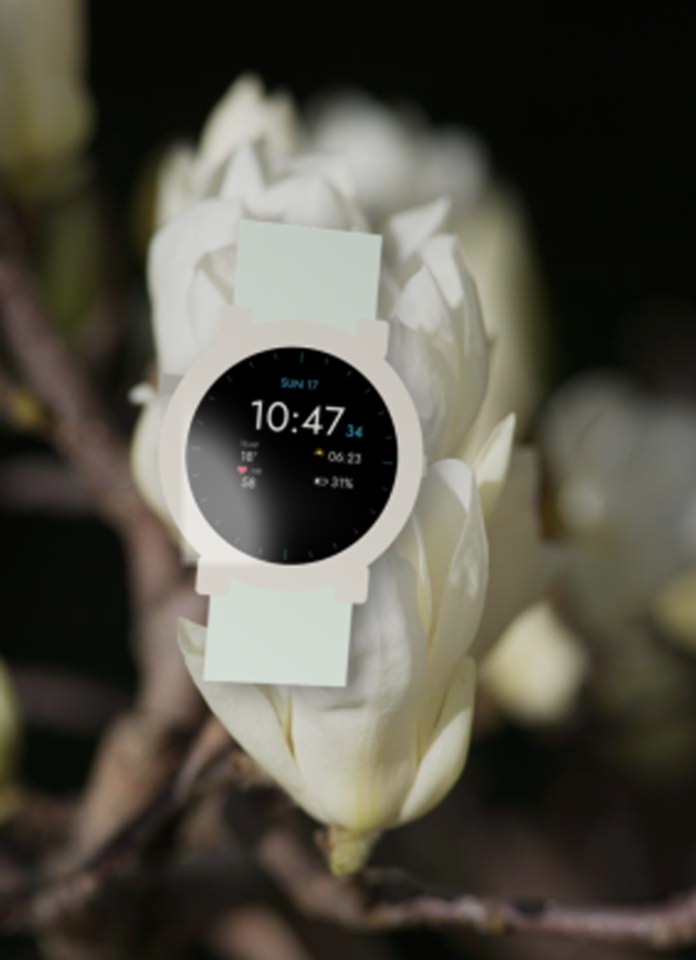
{"hour": 10, "minute": 47}
